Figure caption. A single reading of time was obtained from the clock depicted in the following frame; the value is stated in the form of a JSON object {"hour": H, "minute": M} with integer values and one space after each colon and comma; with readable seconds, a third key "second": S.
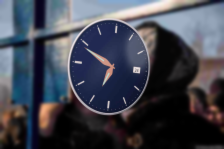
{"hour": 6, "minute": 49}
